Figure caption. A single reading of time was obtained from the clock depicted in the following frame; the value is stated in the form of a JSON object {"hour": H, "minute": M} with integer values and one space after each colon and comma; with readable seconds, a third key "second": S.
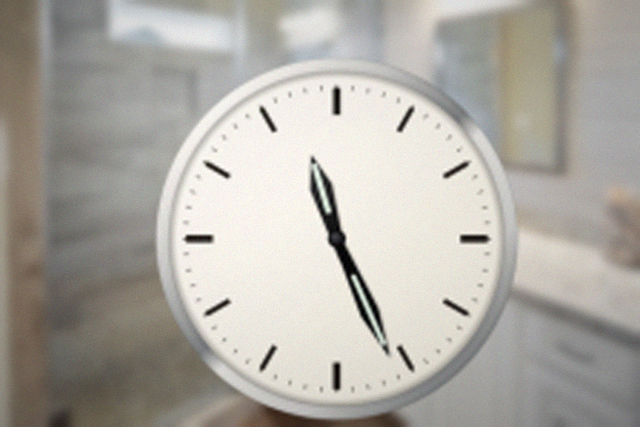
{"hour": 11, "minute": 26}
